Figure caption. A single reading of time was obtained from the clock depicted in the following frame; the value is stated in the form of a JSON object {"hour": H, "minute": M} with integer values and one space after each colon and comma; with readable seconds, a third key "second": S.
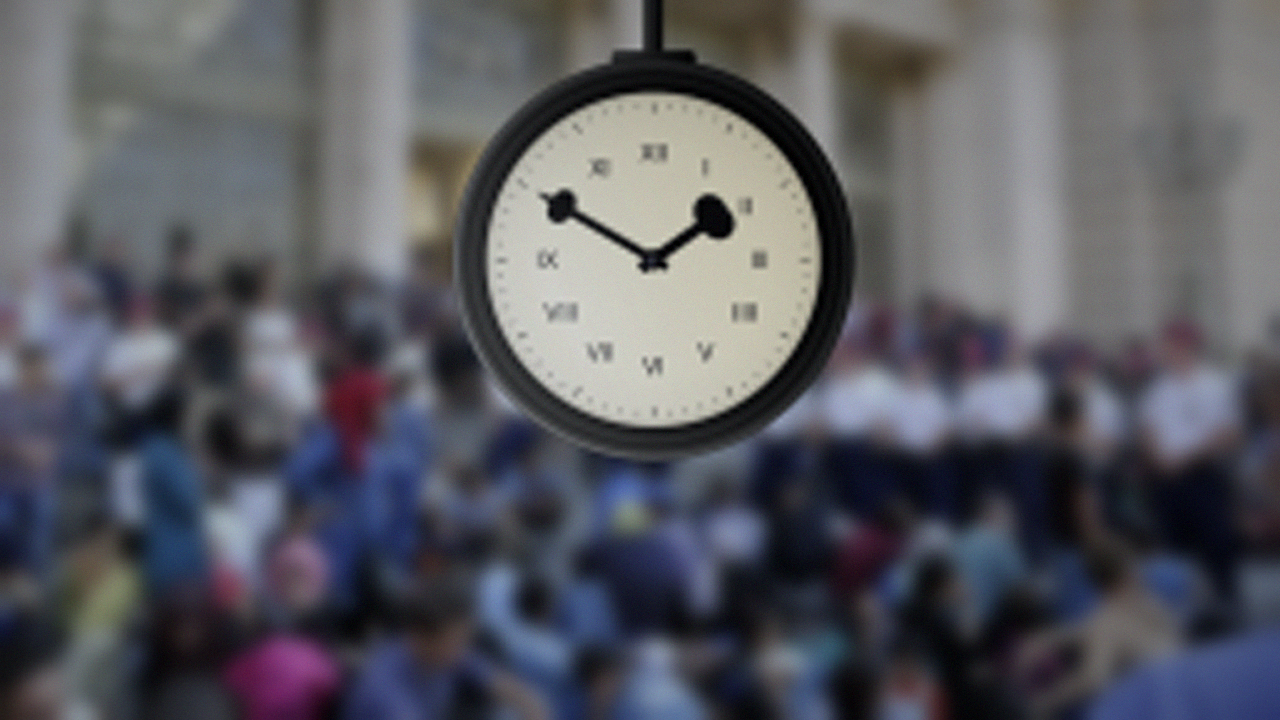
{"hour": 1, "minute": 50}
